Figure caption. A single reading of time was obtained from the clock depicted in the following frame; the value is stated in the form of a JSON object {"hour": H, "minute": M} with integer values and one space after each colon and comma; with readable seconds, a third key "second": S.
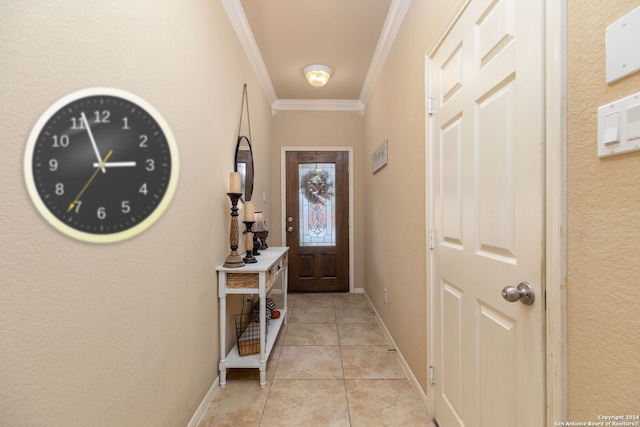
{"hour": 2, "minute": 56, "second": 36}
